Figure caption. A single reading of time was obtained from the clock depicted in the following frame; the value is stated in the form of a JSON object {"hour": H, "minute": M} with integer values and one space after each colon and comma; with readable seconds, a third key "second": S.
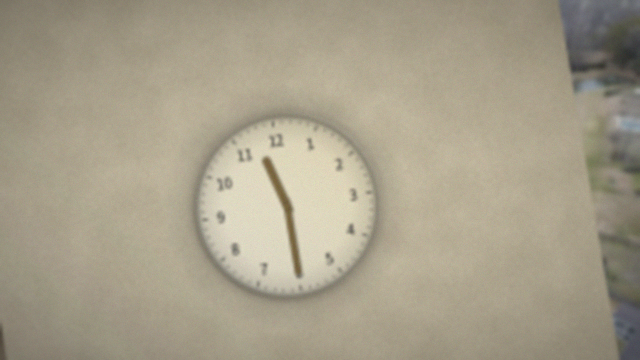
{"hour": 11, "minute": 30}
